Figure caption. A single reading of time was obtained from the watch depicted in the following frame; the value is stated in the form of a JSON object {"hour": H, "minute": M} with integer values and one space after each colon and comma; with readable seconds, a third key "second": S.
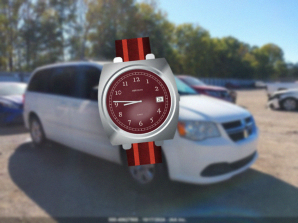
{"hour": 8, "minute": 46}
